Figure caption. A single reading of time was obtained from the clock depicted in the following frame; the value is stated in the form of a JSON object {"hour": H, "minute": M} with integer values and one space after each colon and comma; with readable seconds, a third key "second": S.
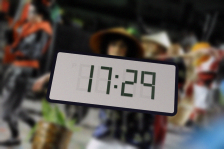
{"hour": 17, "minute": 29}
